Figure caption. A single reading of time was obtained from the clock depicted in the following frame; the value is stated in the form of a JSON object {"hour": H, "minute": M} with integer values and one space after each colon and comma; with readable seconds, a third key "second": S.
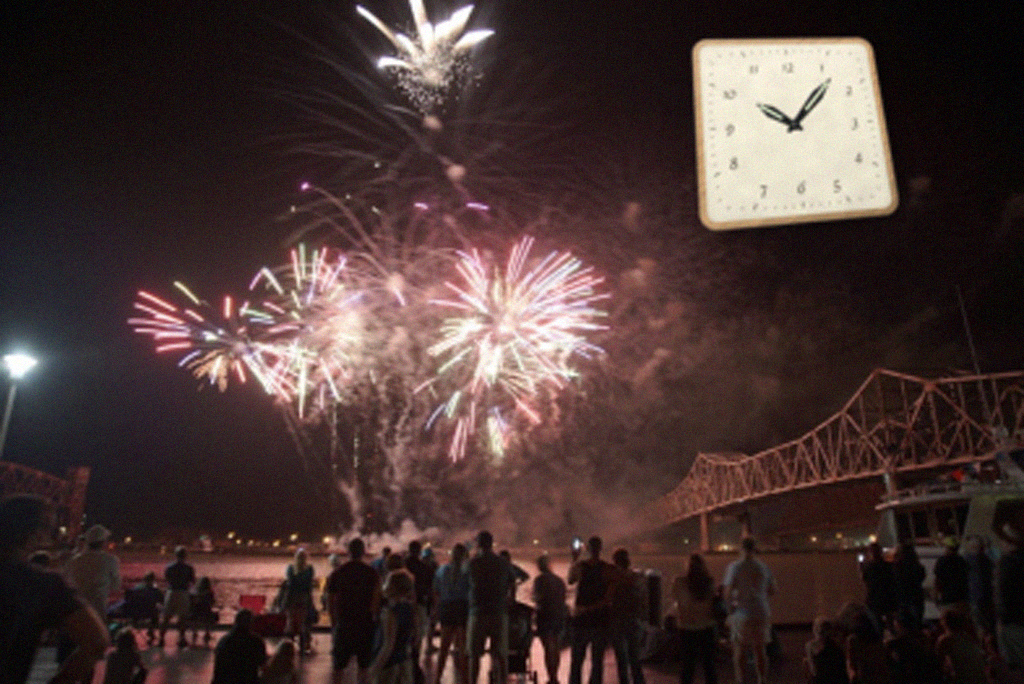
{"hour": 10, "minute": 7}
